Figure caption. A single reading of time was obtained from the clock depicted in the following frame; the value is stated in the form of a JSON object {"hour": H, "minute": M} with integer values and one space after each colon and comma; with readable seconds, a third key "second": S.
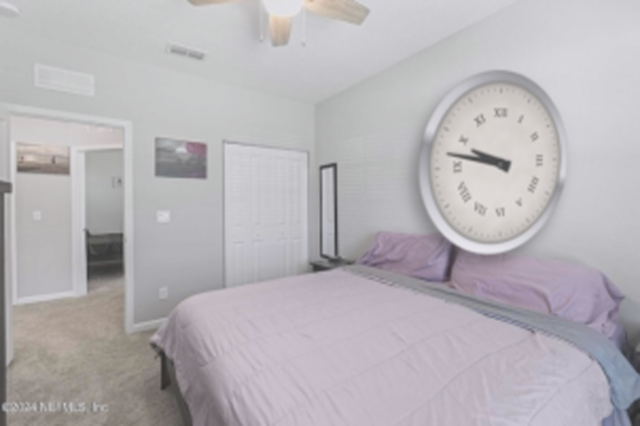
{"hour": 9, "minute": 47}
